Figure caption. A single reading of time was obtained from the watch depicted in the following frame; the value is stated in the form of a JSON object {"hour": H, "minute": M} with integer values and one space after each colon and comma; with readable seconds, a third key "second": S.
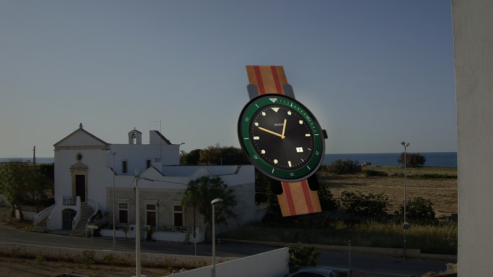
{"hour": 12, "minute": 49}
